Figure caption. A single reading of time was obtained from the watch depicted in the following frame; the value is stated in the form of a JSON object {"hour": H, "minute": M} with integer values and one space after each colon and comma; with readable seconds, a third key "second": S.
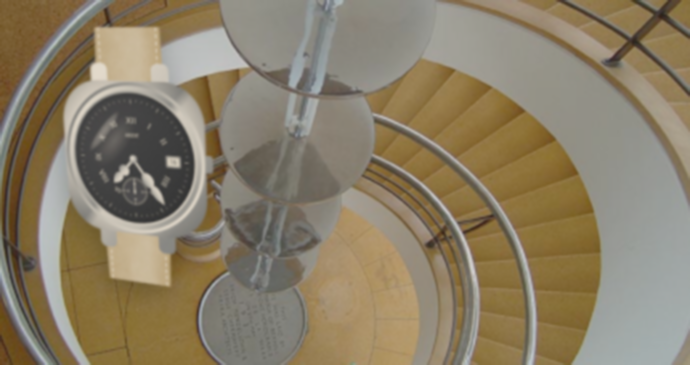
{"hour": 7, "minute": 24}
